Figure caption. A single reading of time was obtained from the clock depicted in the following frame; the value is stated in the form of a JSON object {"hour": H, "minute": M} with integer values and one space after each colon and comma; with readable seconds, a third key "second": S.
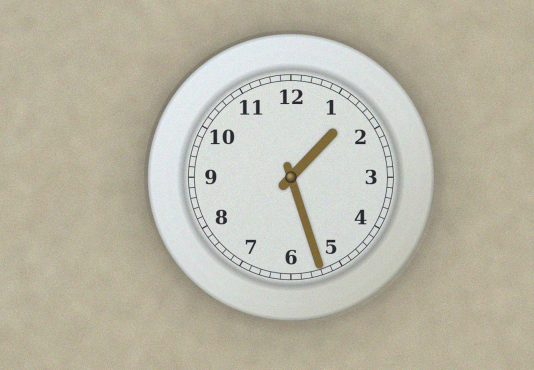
{"hour": 1, "minute": 27}
